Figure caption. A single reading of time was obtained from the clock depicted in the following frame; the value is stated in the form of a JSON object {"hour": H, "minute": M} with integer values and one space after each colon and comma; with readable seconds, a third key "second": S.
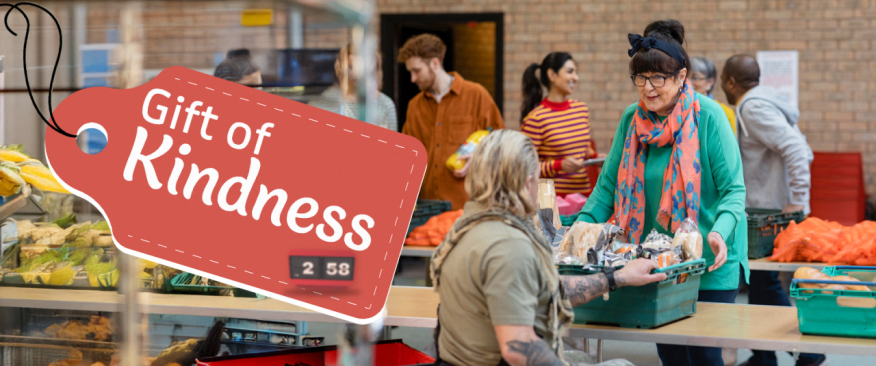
{"hour": 2, "minute": 58}
